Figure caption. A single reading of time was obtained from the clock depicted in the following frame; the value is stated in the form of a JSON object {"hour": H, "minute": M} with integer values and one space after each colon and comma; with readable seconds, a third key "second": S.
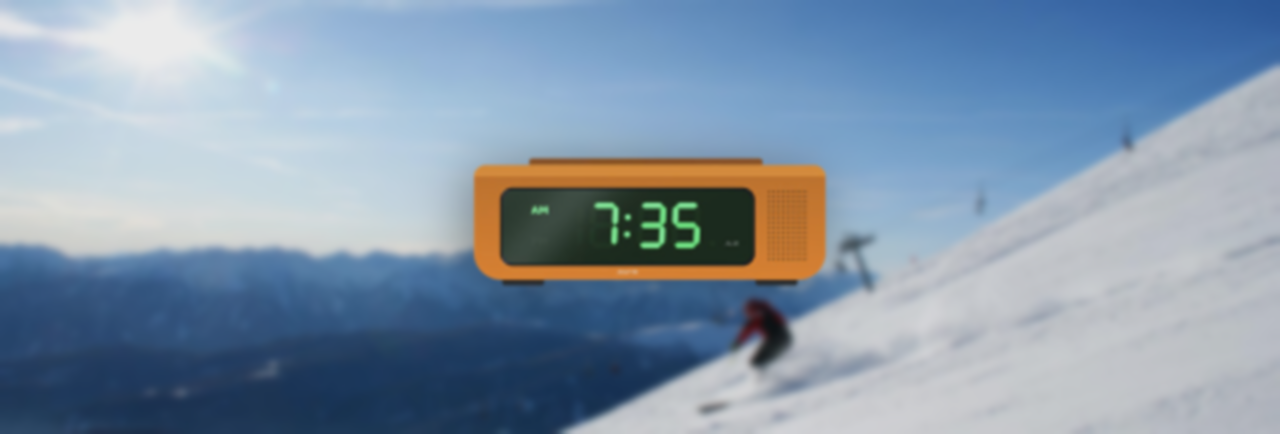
{"hour": 7, "minute": 35}
